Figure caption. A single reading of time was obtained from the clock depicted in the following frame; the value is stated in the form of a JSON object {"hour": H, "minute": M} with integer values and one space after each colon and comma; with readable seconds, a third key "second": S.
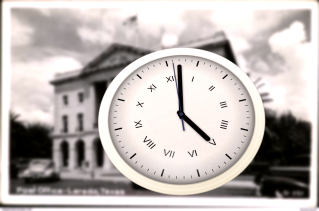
{"hour": 5, "minute": 2, "second": 1}
